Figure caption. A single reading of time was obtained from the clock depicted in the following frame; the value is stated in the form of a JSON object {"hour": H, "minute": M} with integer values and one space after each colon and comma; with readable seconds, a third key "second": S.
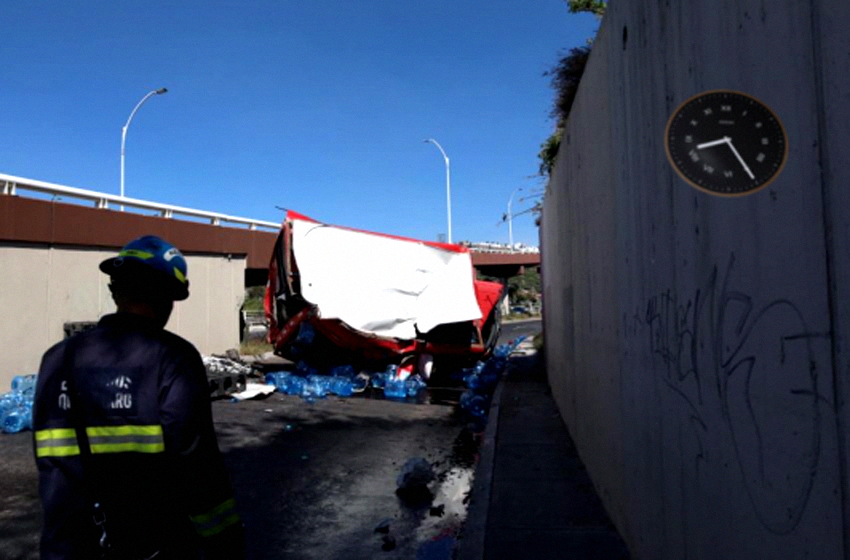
{"hour": 8, "minute": 25}
